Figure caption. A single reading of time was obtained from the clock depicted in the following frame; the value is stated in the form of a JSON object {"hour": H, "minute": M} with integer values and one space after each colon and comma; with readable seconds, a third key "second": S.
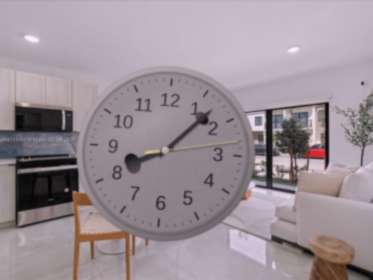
{"hour": 8, "minute": 7, "second": 13}
